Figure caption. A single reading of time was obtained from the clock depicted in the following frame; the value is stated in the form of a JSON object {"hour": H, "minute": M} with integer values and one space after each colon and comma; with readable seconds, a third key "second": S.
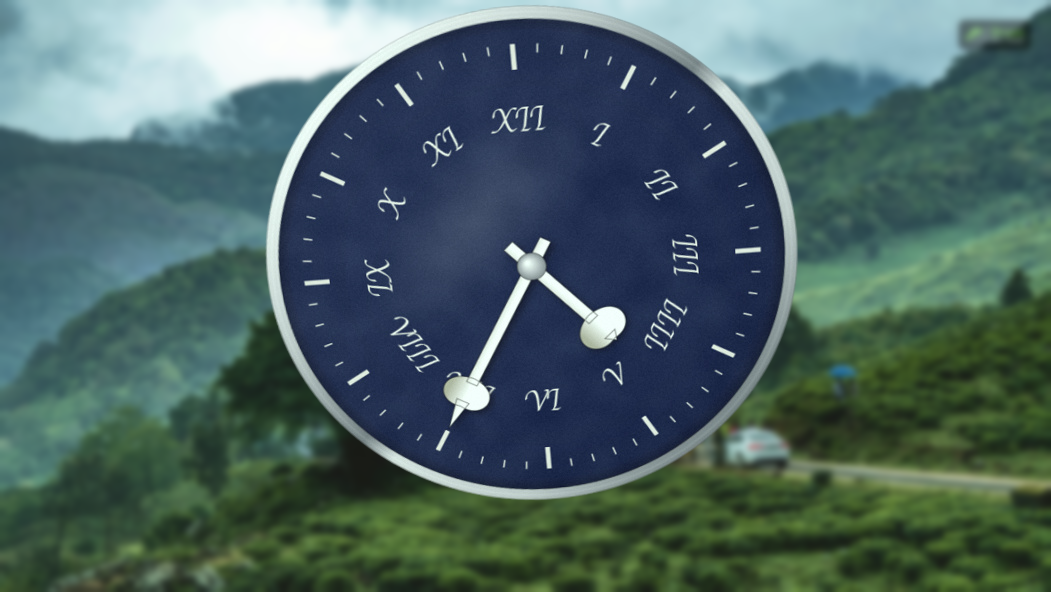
{"hour": 4, "minute": 35}
